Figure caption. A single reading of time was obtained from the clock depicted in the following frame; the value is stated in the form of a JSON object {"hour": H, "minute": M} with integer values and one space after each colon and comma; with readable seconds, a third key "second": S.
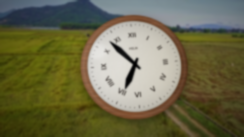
{"hour": 6, "minute": 53}
